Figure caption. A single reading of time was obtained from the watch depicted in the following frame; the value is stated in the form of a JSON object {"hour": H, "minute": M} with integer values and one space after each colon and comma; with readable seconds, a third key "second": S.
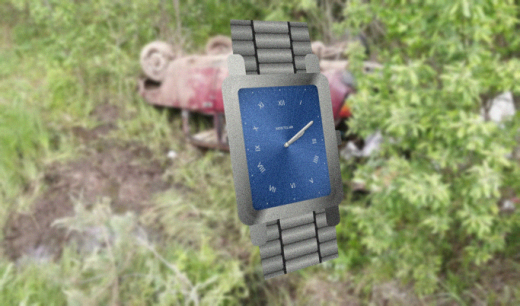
{"hour": 2, "minute": 10}
